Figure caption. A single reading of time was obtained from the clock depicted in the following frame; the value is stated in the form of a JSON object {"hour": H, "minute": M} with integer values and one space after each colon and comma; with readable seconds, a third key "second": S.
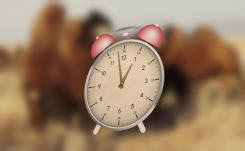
{"hour": 12, "minute": 58}
